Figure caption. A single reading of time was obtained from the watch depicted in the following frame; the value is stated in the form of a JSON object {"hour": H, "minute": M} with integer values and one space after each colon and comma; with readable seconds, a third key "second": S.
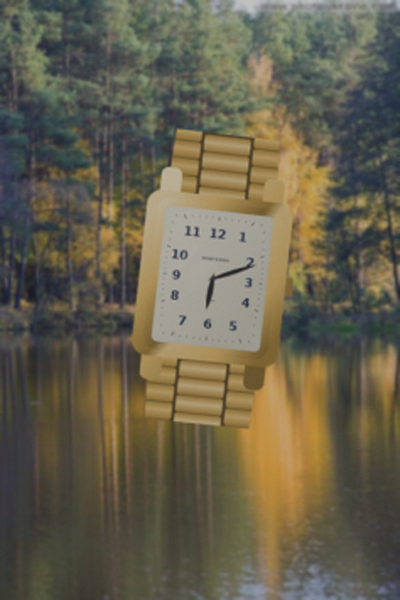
{"hour": 6, "minute": 11}
